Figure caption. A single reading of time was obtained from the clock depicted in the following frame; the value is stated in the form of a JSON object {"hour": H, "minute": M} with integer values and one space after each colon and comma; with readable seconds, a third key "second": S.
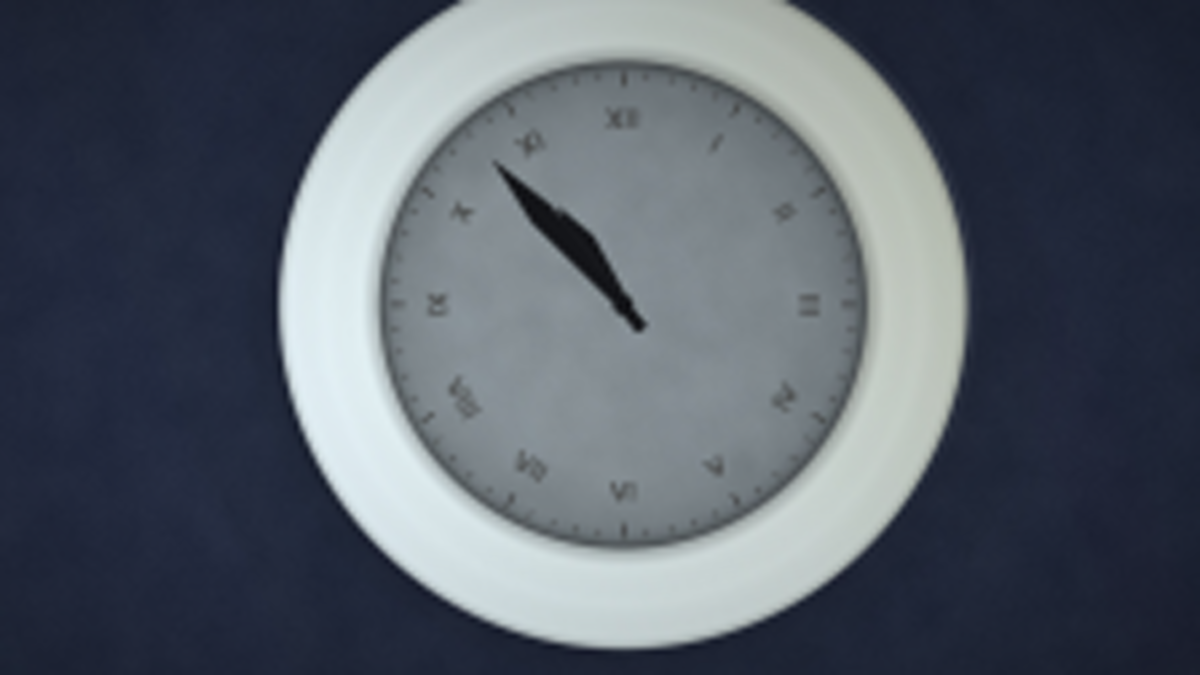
{"hour": 10, "minute": 53}
